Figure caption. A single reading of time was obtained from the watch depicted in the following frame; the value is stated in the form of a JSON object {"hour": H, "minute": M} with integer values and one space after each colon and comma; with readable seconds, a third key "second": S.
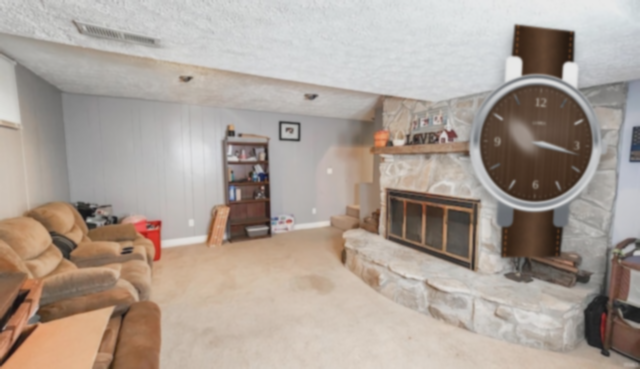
{"hour": 3, "minute": 17}
